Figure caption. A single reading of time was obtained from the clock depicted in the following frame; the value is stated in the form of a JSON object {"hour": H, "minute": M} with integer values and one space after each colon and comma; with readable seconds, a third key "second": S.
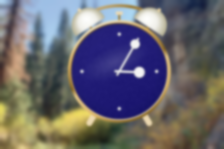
{"hour": 3, "minute": 5}
